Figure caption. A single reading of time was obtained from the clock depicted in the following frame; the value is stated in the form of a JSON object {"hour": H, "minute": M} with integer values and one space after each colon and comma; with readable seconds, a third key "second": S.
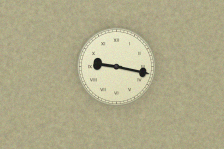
{"hour": 9, "minute": 17}
